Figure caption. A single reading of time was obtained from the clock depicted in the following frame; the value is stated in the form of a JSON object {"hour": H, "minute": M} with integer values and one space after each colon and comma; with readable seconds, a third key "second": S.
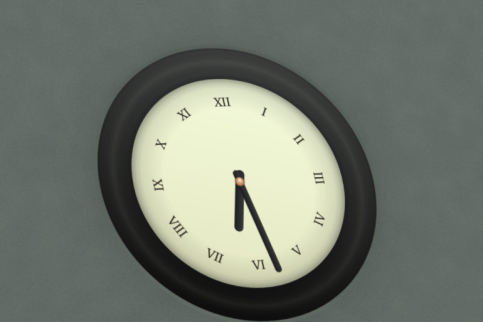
{"hour": 6, "minute": 28}
